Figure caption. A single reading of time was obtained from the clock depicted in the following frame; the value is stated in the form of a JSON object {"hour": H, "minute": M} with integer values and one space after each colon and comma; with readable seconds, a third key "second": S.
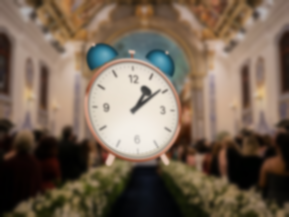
{"hour": 1, "minute": 9}
